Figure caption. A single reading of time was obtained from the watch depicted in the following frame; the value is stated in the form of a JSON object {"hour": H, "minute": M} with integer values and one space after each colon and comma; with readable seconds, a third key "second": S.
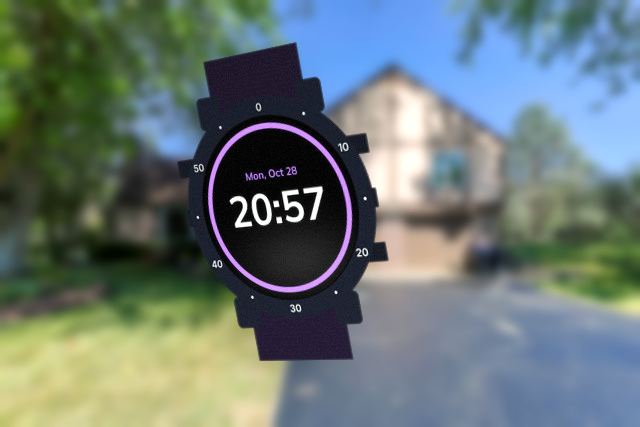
{"hour": 20, "minute": 57}
